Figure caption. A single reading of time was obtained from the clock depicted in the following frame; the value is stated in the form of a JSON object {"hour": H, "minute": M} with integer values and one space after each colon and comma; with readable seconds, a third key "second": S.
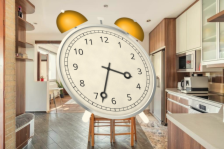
{"hour": 3, "minute": 33}
